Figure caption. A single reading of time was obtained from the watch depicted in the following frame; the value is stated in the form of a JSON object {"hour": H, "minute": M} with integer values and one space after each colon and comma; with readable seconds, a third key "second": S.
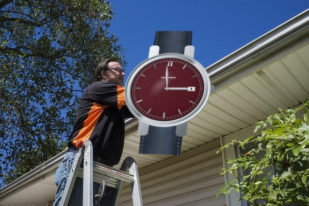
{"hour": 2, "minute": 59}
